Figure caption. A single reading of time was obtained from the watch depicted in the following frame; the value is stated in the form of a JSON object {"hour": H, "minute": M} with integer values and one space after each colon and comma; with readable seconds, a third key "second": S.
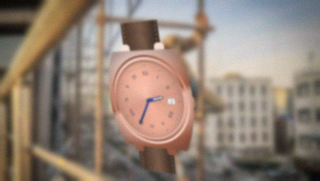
{"hour": 2, "minute": 35}
